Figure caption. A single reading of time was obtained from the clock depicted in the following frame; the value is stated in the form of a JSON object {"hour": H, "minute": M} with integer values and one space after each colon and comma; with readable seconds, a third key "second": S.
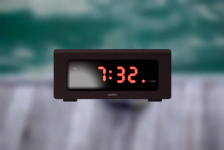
{"hour": 7, "minute": 32}
